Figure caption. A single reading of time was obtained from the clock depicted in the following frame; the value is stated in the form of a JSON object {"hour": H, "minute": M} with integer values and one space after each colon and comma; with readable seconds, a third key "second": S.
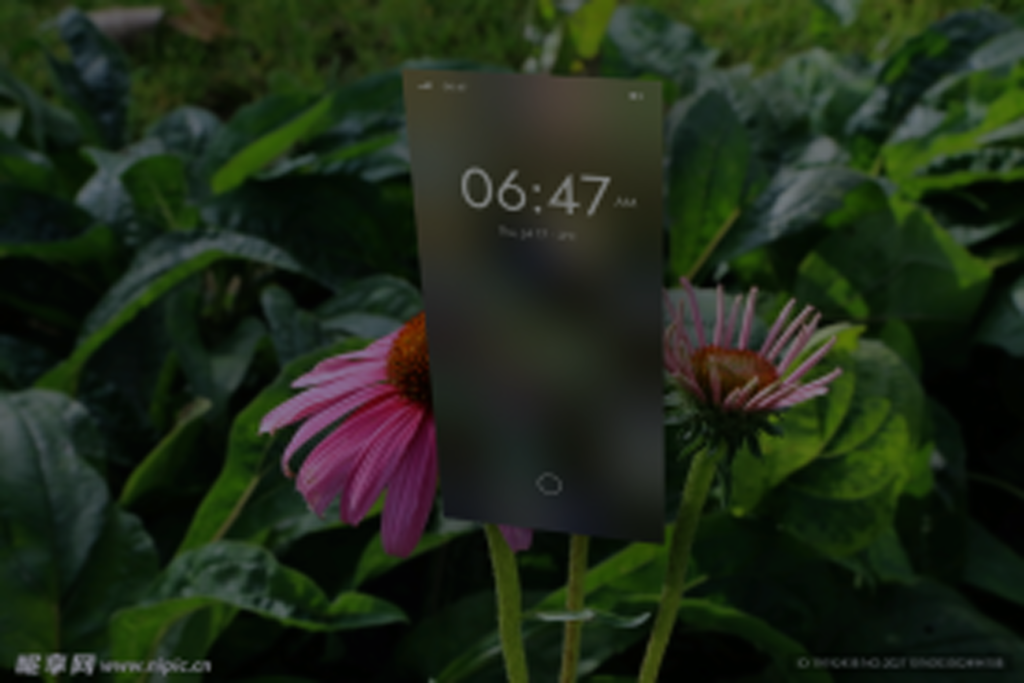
{"hour": 6, "minute": 47}
